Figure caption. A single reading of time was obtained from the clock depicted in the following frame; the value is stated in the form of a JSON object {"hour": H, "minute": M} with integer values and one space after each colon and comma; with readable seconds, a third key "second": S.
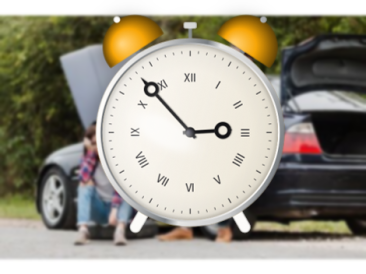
{"hour": 2, "minute": 53}
